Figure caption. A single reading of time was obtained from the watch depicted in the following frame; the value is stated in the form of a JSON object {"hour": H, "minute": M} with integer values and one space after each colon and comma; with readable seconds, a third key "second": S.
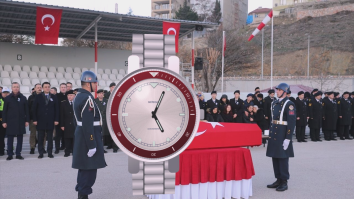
{"hour": 5, "minute": 4}
